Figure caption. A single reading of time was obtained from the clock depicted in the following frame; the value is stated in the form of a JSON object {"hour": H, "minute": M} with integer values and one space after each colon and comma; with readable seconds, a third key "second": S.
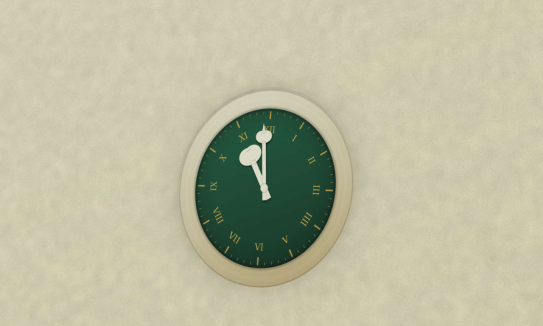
{"hour": 10, "minute": 59}
